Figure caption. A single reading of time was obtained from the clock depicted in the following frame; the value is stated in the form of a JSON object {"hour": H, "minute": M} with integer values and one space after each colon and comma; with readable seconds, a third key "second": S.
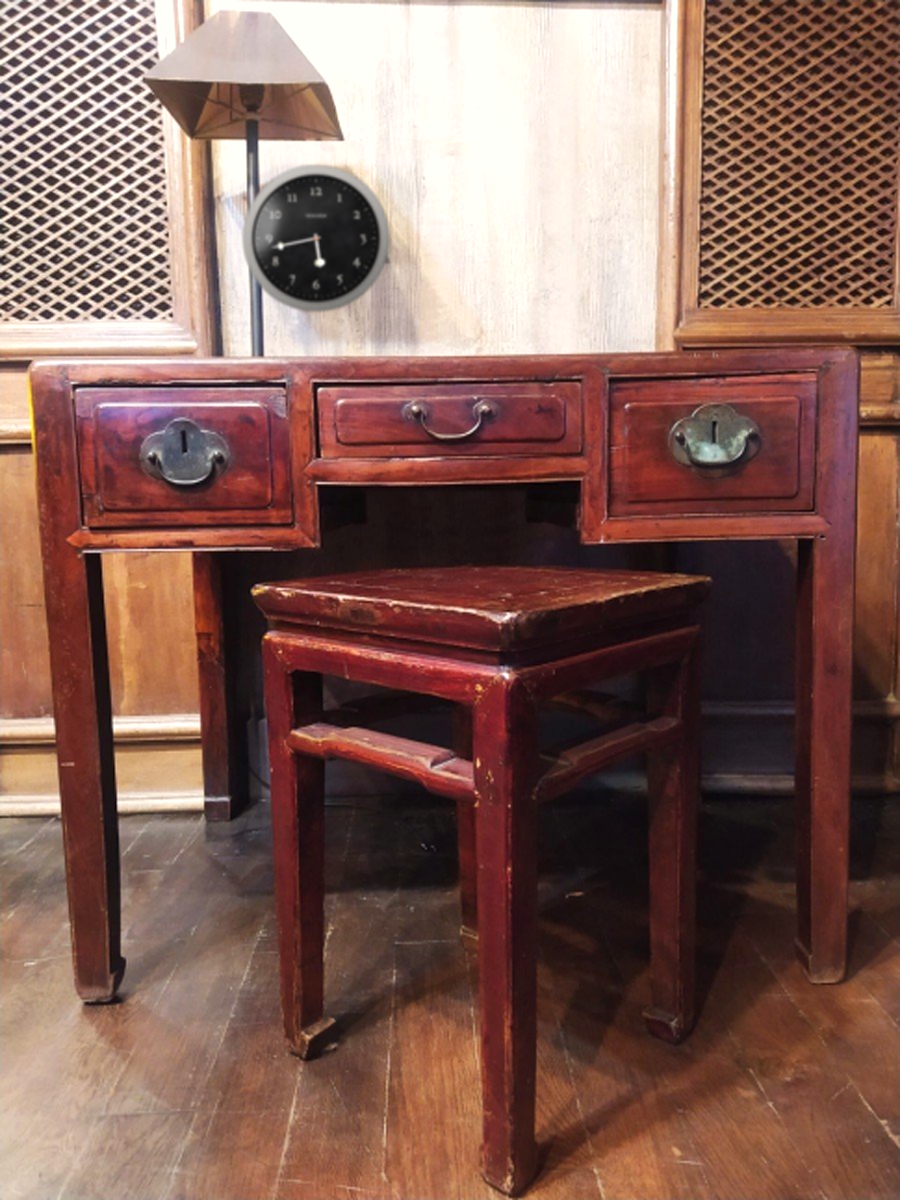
{"hour": 5, "minute": 43}
